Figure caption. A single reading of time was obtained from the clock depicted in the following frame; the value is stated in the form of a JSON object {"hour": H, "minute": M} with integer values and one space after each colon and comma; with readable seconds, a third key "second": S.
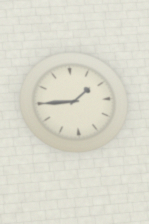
{"hour": 1, "minute": 45}
